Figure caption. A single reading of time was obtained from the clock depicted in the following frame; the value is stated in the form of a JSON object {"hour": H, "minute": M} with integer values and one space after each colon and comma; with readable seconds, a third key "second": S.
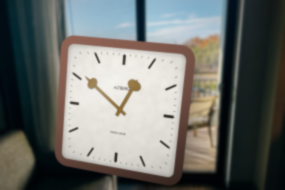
{"hour": 12, "minute": 51}
